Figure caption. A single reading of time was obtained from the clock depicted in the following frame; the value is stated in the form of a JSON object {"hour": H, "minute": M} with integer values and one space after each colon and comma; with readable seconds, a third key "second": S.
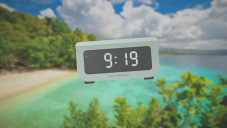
{"hour": 9, "minute": 19}
